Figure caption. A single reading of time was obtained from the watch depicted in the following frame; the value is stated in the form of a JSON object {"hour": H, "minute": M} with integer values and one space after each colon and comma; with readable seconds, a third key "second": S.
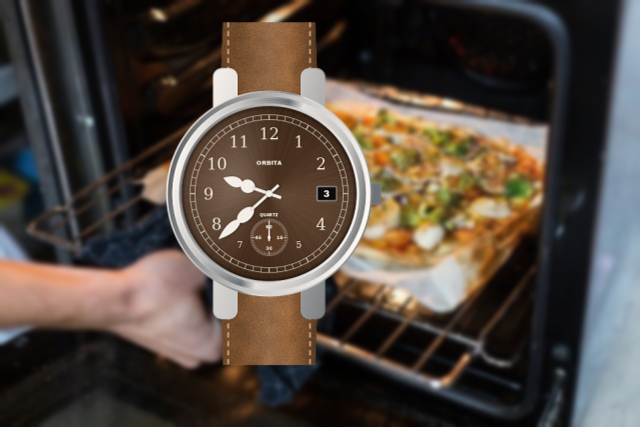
{"hour": 9, "minute": 38}
